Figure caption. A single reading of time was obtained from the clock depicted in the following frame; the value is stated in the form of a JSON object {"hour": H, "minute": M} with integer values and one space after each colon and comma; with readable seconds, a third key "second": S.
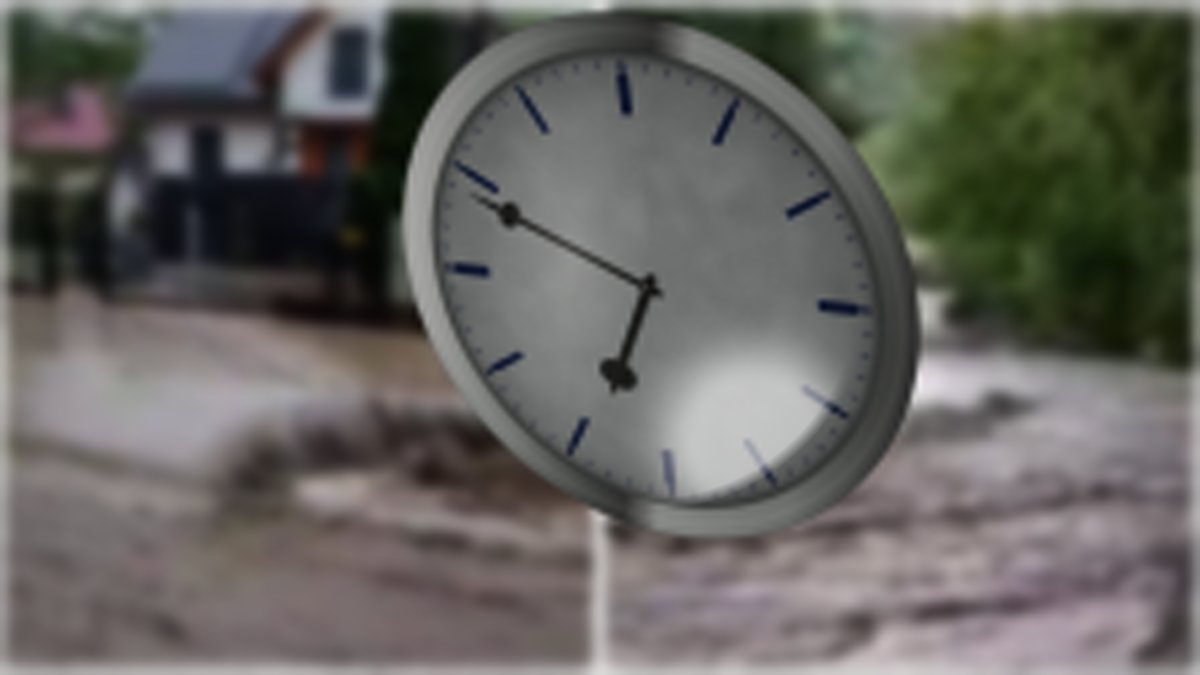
{"hour": 6, "minute": 49}
